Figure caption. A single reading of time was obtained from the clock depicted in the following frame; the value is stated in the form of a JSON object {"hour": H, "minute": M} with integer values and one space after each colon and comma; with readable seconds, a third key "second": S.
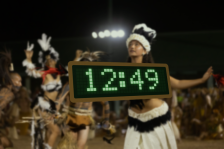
{"hour": 12, "minute": 49}
